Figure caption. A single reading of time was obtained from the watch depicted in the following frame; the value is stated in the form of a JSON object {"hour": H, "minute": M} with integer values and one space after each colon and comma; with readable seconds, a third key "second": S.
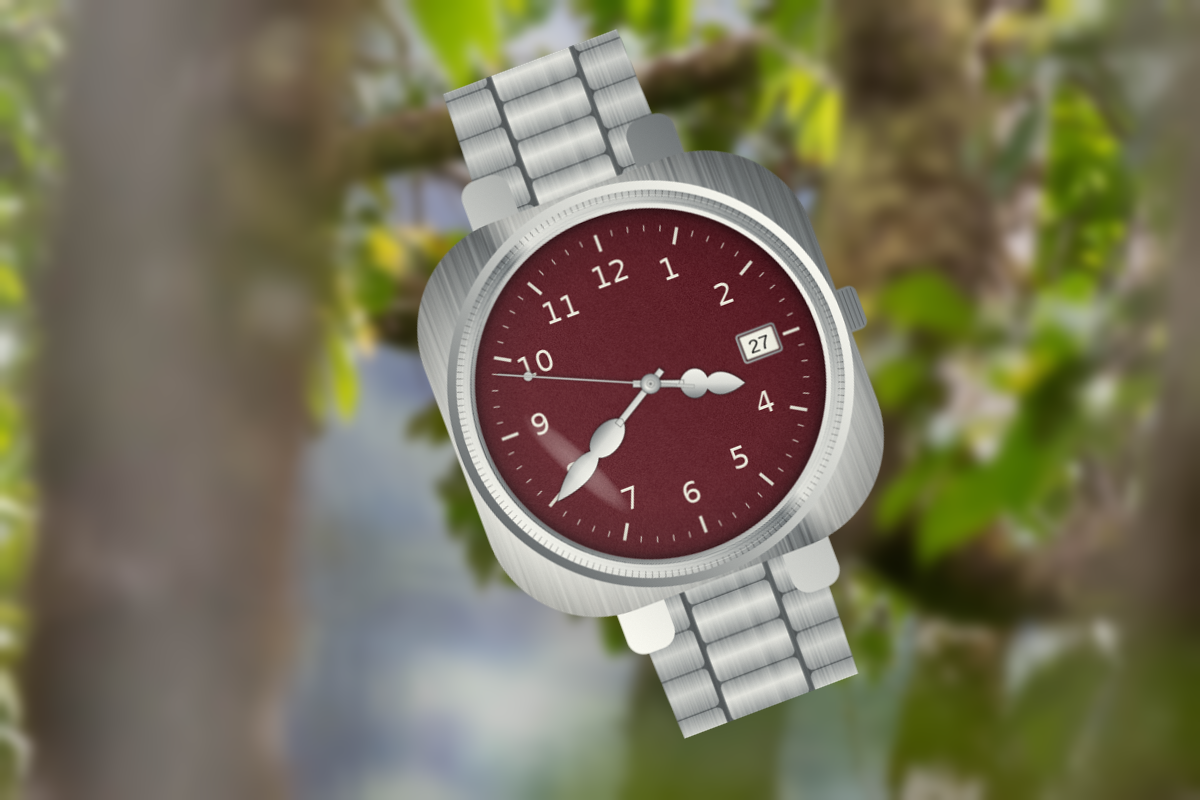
{"hour": 3, "minute": 39, "second": 49}
